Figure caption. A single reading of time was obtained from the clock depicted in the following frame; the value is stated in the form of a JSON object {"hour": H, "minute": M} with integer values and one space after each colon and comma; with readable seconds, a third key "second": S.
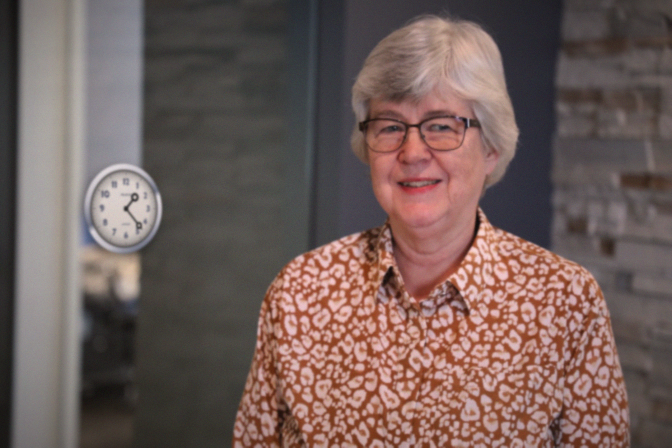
{"hour": 1, "minute": 23}
